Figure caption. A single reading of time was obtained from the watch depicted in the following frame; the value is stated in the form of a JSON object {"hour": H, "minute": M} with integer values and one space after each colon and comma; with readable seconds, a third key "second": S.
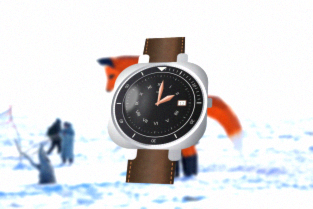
{"hour": 2, "minute": 1}
